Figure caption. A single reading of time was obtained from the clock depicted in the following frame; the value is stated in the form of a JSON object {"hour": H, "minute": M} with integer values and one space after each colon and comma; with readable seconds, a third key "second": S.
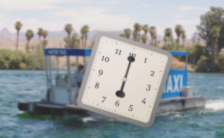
{"hour": 6, "minute": 0}
